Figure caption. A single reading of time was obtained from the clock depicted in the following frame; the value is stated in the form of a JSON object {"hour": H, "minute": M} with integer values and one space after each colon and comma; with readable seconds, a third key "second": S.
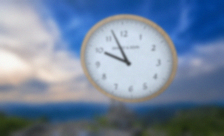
{"hour": 9, "minute": 57}
